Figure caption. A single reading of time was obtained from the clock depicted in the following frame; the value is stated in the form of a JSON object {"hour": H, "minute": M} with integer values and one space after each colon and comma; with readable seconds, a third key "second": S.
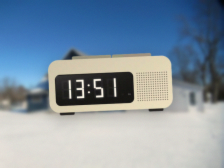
{"hour": 13, "minute": 51}
